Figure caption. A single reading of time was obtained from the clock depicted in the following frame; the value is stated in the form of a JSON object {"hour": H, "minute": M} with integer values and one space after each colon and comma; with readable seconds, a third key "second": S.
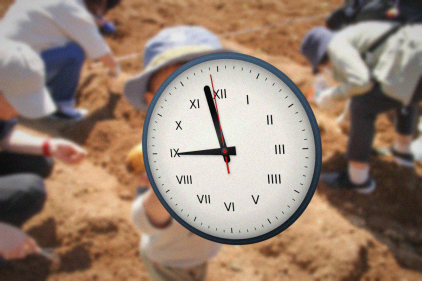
{"hour": 8, "minute": 57, "second": 59}
